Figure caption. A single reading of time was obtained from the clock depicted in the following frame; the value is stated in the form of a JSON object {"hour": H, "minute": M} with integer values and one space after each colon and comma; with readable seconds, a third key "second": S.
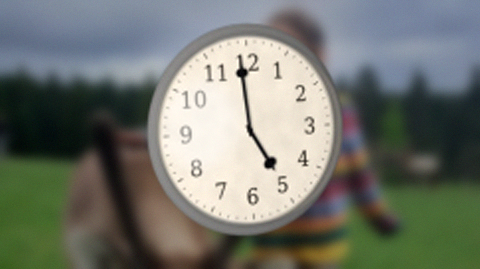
{"hour": 4, "minute": 59}
